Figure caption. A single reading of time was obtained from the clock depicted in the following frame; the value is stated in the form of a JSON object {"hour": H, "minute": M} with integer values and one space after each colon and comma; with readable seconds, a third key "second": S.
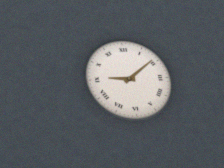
{"hour": 9, "minute": 9}
